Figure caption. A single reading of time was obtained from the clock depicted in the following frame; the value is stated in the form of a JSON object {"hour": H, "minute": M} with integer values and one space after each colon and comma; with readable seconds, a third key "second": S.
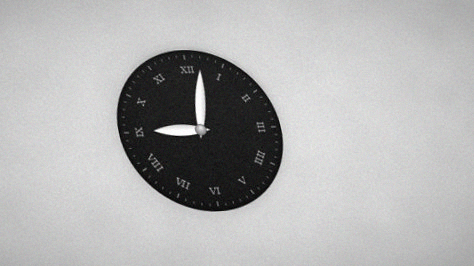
{"hour": 9, "minute": 2}
